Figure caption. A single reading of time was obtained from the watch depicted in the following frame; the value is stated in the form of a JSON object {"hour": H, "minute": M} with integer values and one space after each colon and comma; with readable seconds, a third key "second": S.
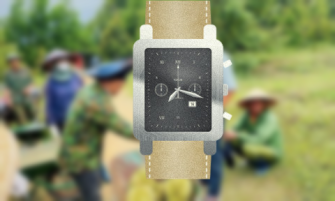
{"hour": 7, "minute": 18}
